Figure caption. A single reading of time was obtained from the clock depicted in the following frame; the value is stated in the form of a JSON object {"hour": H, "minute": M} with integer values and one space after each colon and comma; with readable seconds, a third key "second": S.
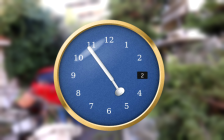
{"hour": 4, "minute": 54}
